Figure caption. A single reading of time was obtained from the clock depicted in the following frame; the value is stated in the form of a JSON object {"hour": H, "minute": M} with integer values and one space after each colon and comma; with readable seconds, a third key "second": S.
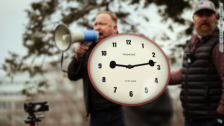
{"hour": 9, "minute": 13}
